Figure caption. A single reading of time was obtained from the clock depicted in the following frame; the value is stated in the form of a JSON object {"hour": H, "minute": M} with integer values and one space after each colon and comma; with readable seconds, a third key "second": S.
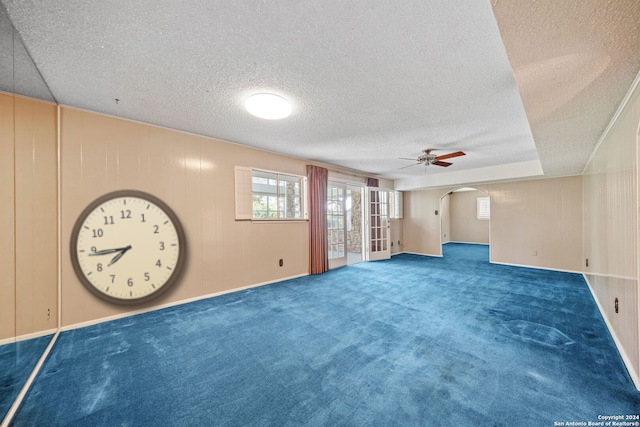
{"hour": 7, "minute": 44}
